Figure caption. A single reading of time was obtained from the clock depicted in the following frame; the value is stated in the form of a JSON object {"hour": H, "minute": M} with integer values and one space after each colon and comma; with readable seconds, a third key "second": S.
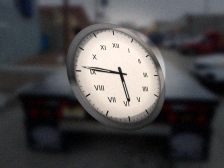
{"hour": 5, "minute": 46}
